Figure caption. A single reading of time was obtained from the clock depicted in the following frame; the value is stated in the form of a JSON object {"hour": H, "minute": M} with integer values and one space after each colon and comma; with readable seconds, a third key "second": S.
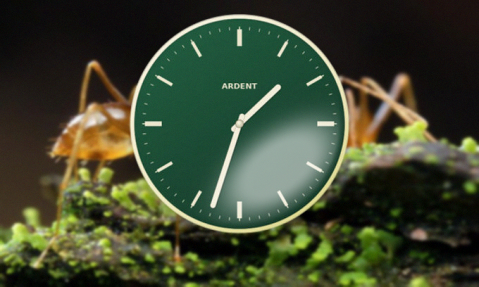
{"hour": 1, "minute": 33}
